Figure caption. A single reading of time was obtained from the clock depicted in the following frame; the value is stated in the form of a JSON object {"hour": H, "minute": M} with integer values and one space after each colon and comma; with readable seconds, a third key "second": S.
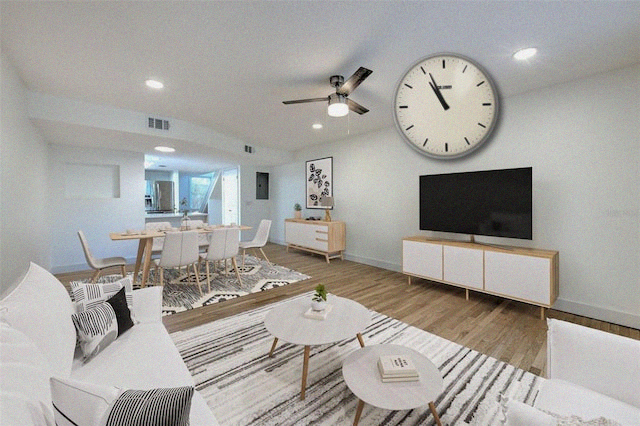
{"hour": 10, "minute": 56}
